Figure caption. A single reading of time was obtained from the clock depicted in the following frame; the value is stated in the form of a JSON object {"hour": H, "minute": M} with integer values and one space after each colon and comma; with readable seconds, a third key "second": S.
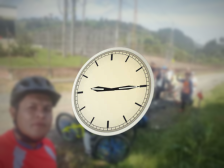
{"hour": 9, "minute": 15}
